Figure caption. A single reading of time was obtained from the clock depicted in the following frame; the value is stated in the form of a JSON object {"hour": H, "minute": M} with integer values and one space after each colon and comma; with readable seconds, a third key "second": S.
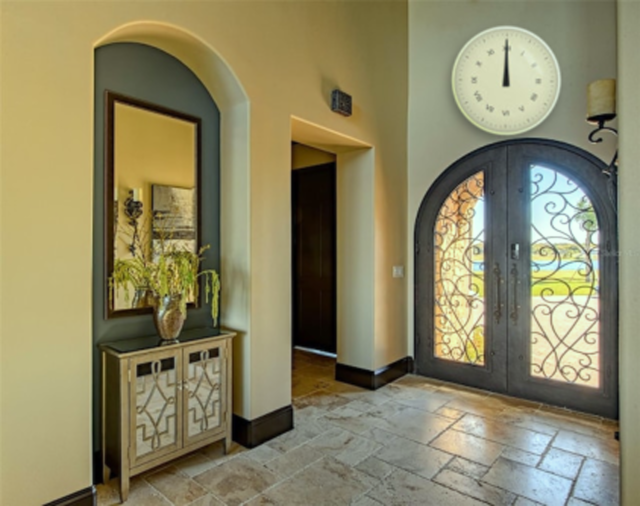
{"hour": 12, "minute": 0}
